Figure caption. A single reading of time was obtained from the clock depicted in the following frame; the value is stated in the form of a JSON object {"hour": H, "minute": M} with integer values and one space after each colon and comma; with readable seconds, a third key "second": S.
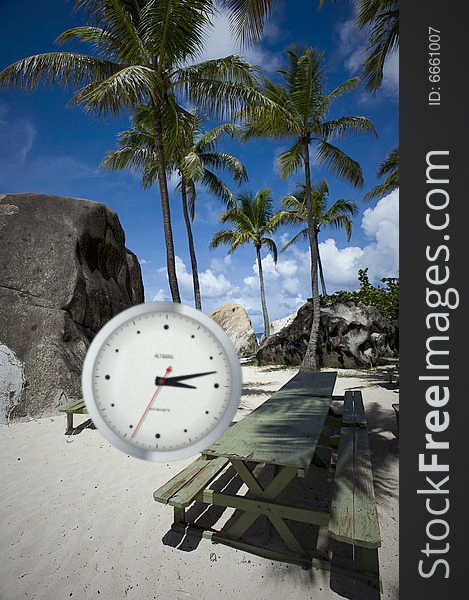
{"hour": 3, "minute": 12, "second": 34}
